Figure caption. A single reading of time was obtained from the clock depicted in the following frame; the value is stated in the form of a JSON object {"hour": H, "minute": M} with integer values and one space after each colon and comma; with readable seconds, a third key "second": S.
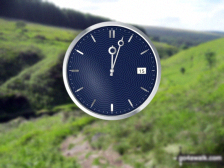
{"hour": 12, "minute": 3}
